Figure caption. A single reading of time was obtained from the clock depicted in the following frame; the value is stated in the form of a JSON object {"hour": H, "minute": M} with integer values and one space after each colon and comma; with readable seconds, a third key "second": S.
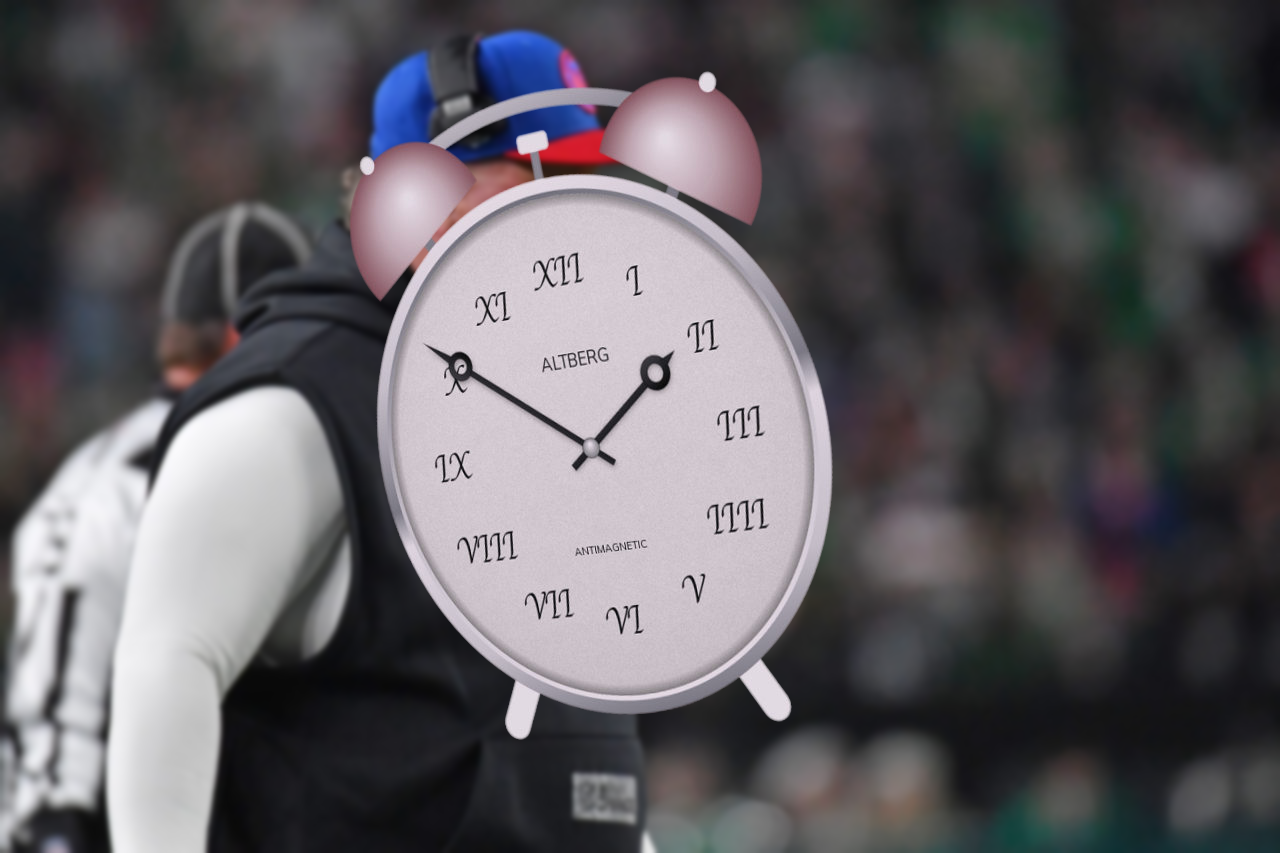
{"hour": 1, "minute": 51}
